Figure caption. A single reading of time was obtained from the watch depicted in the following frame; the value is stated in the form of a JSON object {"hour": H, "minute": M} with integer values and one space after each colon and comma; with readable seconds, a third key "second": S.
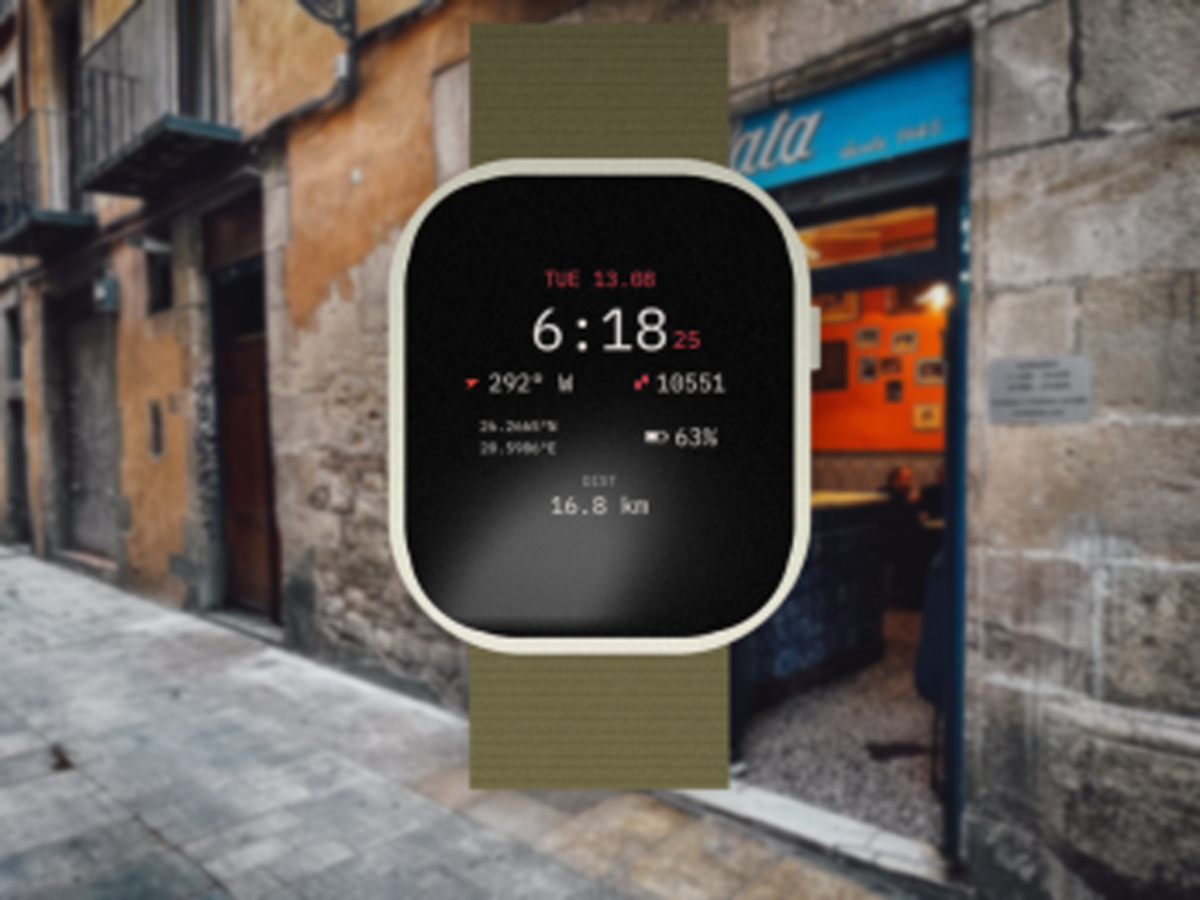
{"hour": 6, "minute": 18}
